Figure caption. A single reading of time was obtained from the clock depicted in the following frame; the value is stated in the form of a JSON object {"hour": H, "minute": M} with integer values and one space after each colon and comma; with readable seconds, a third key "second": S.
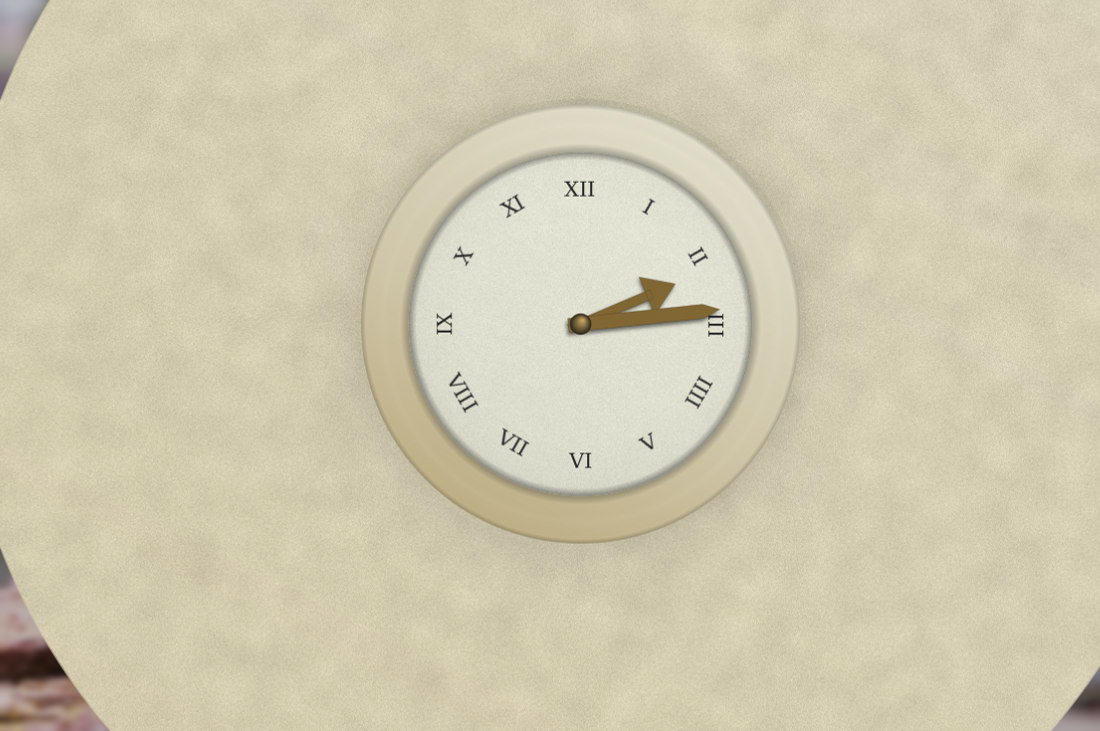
{"hour": 2, "minute": 14}
